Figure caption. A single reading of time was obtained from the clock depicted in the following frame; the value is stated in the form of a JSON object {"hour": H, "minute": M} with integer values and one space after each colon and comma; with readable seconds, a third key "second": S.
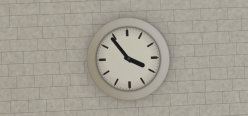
{"hour": 3, "minute": 54}
